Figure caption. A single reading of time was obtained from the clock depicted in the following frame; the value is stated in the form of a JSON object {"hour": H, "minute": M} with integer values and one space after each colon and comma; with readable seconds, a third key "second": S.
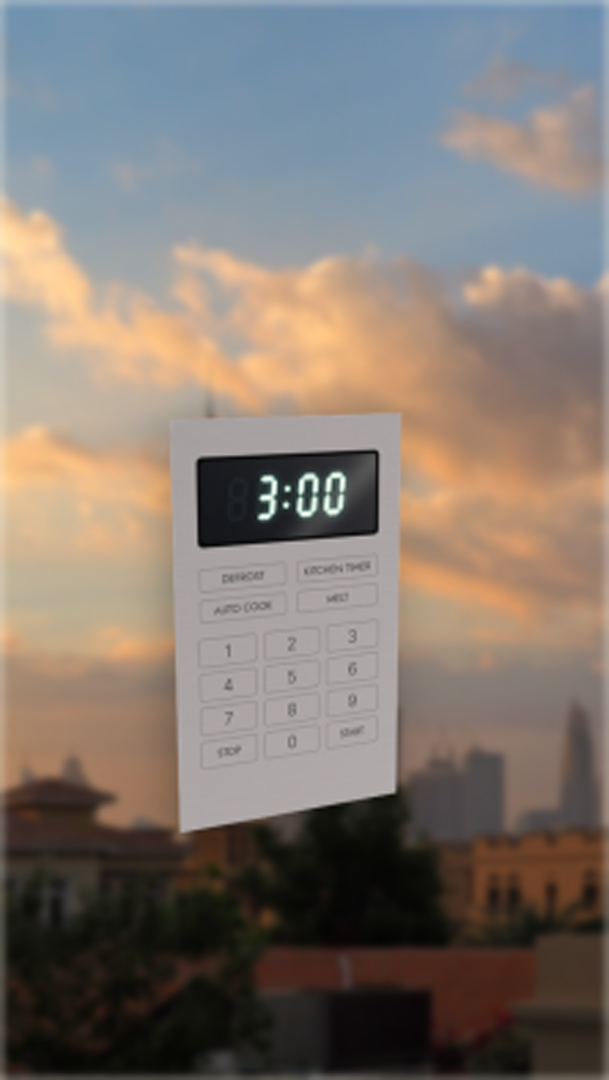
{"hour": 3, "minute": 0}
